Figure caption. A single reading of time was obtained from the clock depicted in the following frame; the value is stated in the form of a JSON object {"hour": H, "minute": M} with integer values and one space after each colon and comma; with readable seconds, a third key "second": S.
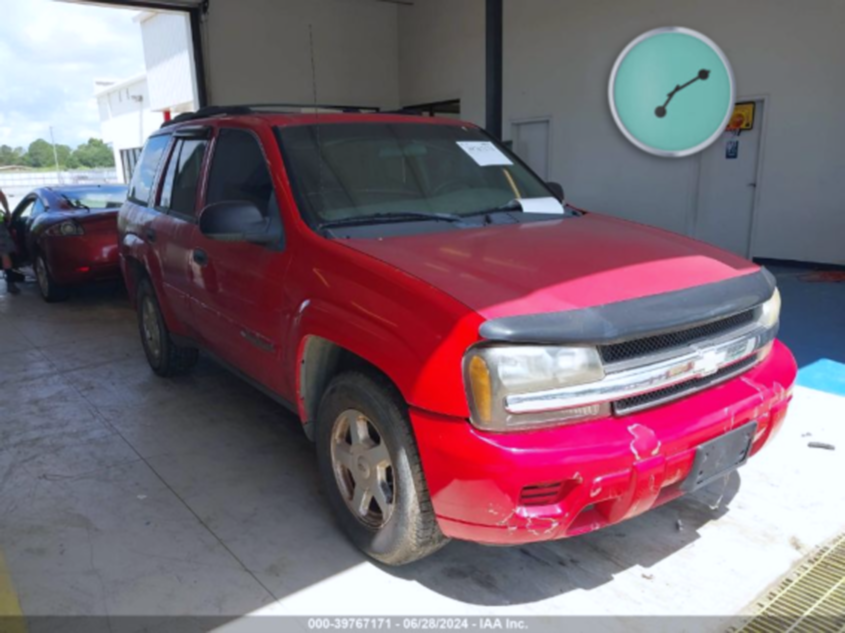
{"hour": 7, "minute": 10}
